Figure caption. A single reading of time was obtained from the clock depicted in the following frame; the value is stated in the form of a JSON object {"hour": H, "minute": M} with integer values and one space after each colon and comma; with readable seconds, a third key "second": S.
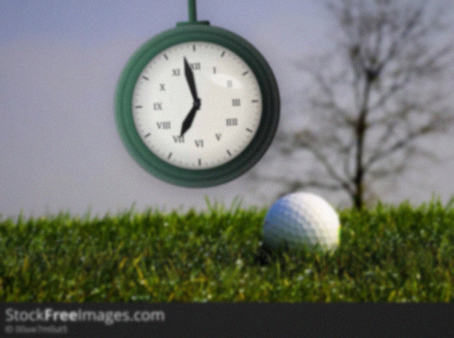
{"hour": 6, "minute": 58}
